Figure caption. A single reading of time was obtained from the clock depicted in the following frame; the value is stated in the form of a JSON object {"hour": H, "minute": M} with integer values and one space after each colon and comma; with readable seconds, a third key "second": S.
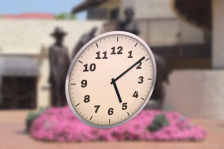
{"hour": 5, "minute": 9}
